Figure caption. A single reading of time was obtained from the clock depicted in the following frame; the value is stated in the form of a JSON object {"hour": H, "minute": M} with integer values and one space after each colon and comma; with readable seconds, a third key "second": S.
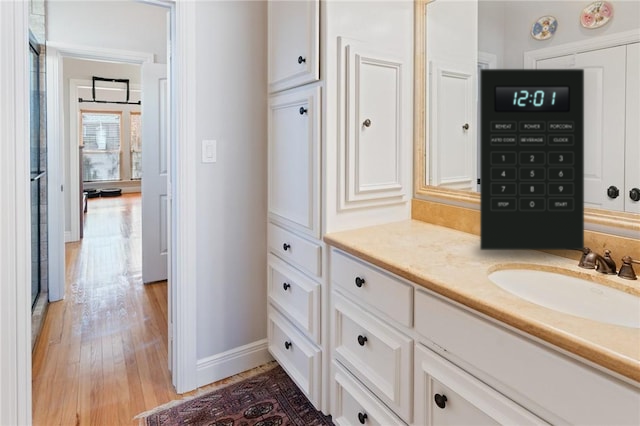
{"hour": 12, "minute": 1}
